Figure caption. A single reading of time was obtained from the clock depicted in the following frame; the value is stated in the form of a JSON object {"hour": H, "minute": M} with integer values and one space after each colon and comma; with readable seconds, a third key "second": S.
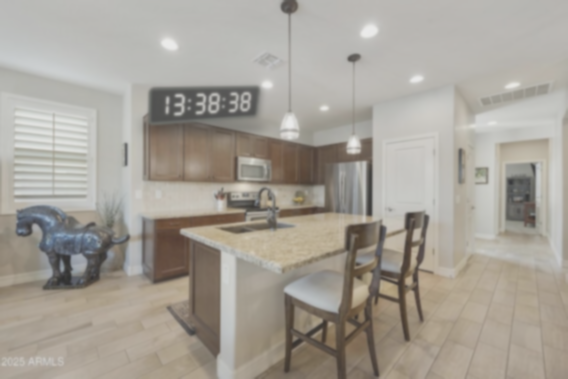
{"hour": 13, "minute": 38, "second": 38}
